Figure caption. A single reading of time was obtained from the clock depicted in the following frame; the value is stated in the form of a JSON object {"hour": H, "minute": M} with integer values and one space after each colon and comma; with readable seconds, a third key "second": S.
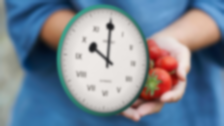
{"hour": 10, "minute": 0}
